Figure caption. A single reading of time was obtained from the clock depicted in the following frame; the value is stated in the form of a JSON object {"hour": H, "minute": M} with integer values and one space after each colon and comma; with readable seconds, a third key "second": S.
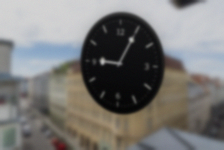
{"hour": 9, "minute": 5}
